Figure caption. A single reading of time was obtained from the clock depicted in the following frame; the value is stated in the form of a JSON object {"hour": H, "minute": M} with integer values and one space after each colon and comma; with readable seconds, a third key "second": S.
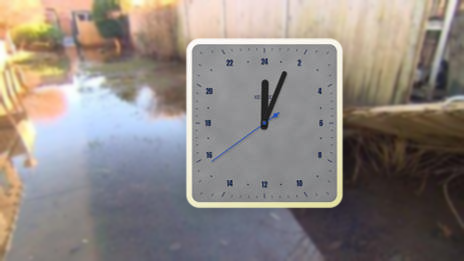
{"hour": 0, "minute": 3, "second": 39}
